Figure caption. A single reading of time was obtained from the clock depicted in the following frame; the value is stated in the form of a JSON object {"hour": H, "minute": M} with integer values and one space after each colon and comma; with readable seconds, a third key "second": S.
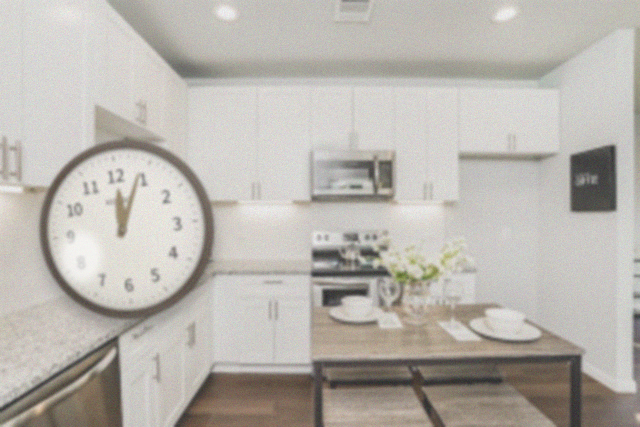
{"hour": 12, "minute": 4}
